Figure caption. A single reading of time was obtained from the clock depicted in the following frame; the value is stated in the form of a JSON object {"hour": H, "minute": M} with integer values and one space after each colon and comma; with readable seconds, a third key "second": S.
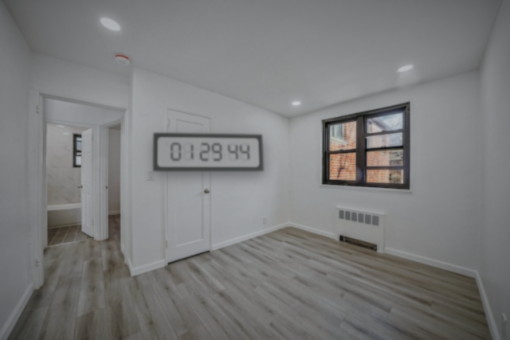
{"hour": 1, "minute": 29, "second": 44}
